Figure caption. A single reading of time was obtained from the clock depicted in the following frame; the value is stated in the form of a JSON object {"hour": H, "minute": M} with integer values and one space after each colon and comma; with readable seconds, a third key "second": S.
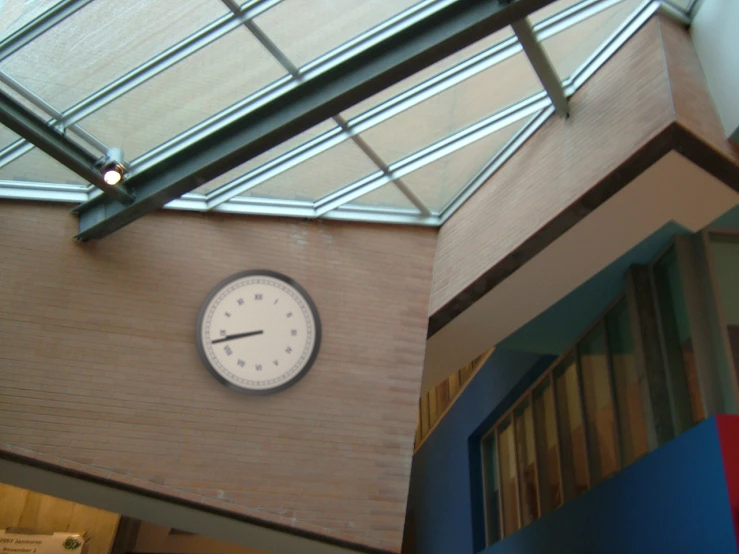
{"hour": 8, "minute": 43}
